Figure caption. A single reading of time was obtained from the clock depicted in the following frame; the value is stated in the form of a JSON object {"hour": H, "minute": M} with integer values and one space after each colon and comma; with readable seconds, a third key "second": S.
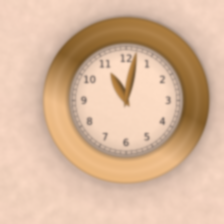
{"hour": 11, "minute": 2}
